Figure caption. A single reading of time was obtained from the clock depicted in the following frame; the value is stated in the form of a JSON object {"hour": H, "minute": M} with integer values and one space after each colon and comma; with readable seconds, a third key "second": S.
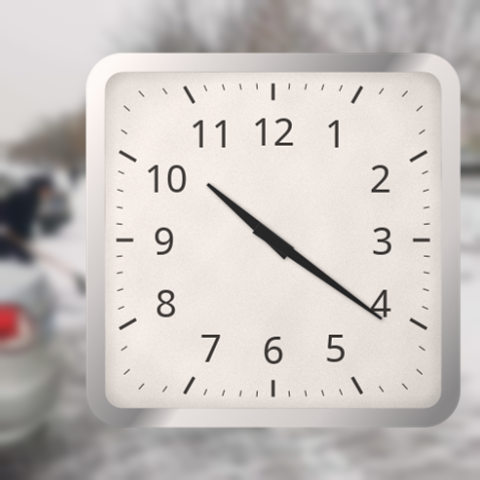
{"hour": 10, "minute": 21}
